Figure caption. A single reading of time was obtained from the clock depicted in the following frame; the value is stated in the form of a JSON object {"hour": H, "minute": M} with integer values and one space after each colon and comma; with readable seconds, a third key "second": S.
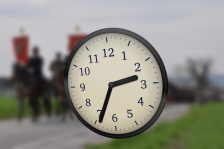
{"hour": 2, "minute": 34}
